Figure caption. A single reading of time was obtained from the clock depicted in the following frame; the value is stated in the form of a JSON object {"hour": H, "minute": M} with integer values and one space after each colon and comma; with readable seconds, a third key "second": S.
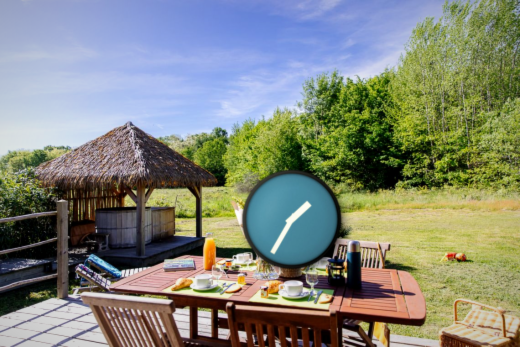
{"hour": 1, "minute": 35}
